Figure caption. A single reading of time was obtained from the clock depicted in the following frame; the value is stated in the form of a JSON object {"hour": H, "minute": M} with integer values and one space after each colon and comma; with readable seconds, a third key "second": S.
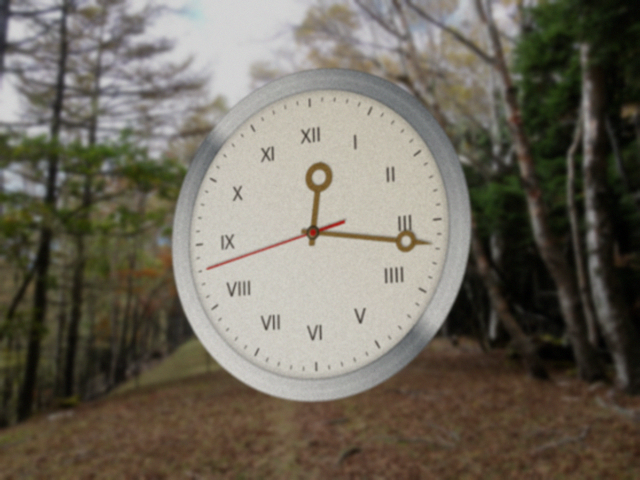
{"hour": 12, "minute": 16, "second": 43}
